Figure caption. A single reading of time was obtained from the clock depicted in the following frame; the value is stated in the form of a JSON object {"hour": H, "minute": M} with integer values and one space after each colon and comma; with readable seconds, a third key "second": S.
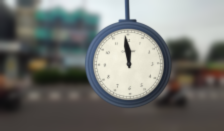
{"hour": 11, "minute": 59}
